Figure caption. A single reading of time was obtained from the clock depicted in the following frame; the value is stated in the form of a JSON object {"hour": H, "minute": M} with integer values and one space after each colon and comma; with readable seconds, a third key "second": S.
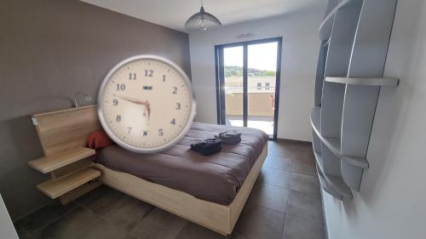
{"hour": 5, "minute": 47}
